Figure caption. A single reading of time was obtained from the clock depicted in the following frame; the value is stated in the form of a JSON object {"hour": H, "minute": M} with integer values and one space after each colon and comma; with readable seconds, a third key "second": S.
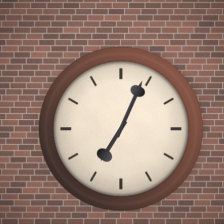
{"hour": 7, "minute": 4}
